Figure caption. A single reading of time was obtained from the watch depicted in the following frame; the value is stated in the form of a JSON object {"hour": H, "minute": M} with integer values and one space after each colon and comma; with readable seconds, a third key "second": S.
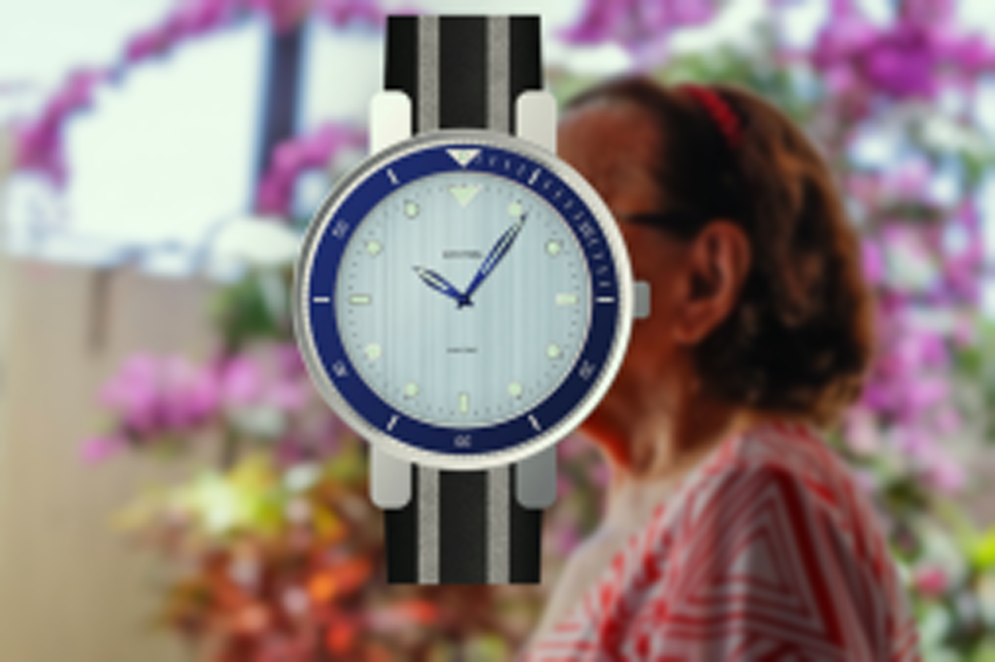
{"hour": 10, "minute": 6}
